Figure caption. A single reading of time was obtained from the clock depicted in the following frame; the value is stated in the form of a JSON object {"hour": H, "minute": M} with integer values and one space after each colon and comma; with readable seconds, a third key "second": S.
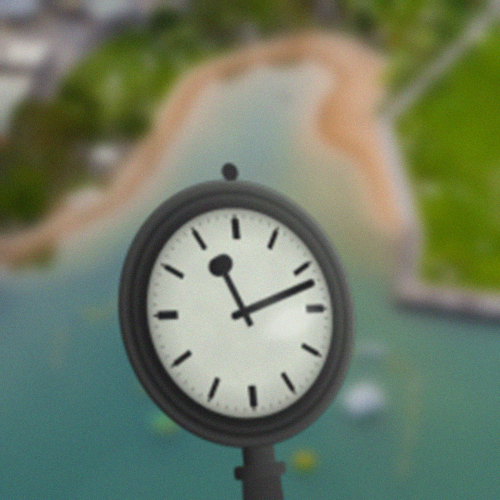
{"hour": 11, "minute": 12}
